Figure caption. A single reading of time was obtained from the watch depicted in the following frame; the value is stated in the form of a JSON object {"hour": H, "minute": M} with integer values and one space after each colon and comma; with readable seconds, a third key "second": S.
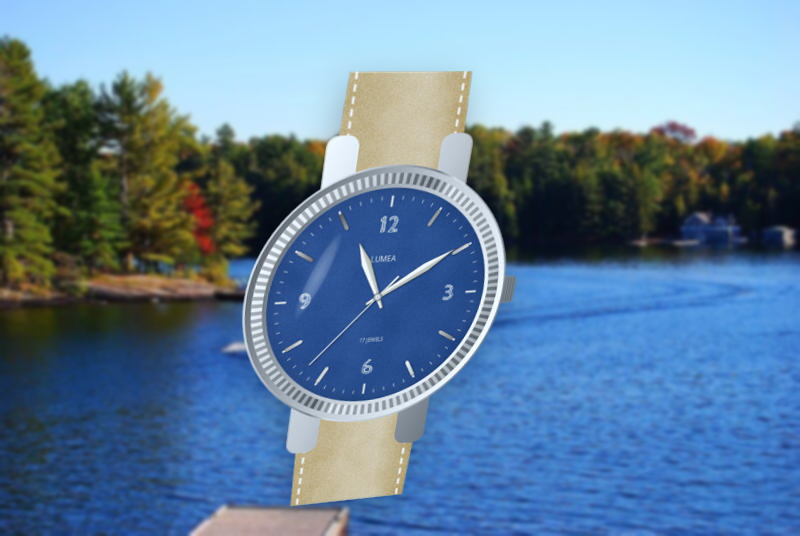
{"hour": 11, "minute": 9, "second": 37}
